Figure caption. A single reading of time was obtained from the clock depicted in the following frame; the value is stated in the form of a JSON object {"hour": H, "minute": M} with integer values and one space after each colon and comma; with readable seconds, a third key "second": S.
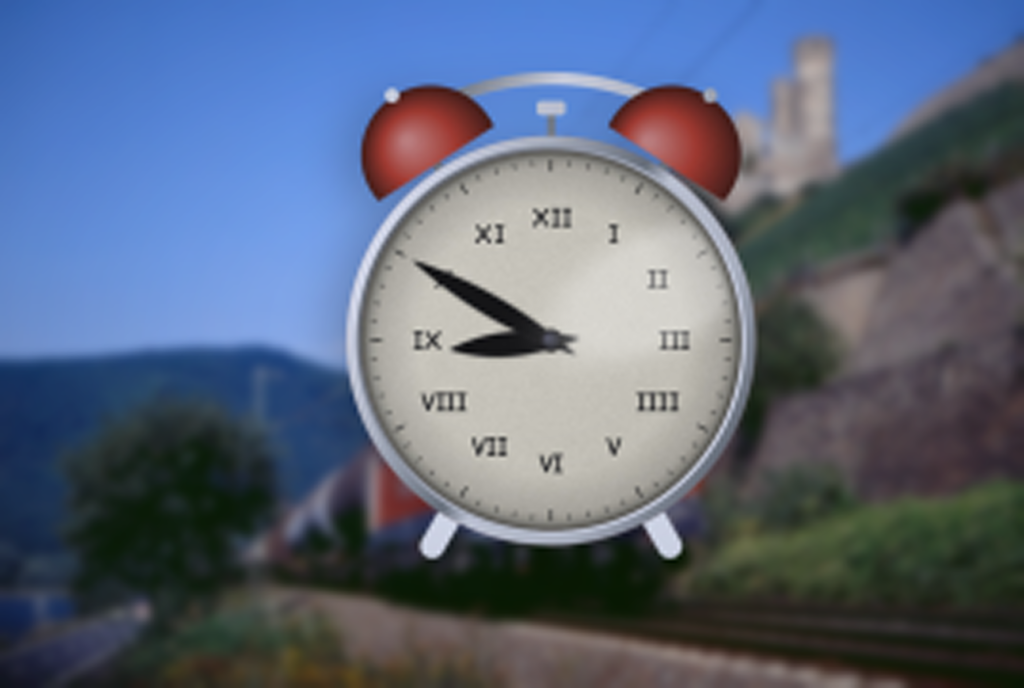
{"hour": 8, "minute": 50}
